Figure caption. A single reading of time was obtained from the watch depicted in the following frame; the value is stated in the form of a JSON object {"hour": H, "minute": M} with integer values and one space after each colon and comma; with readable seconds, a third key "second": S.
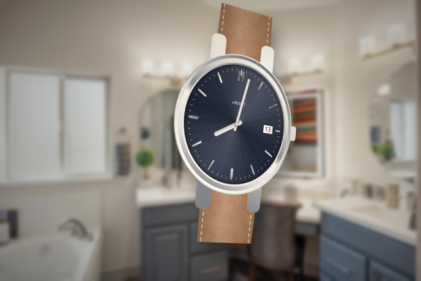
{"hour": 8, "minute": 2}
